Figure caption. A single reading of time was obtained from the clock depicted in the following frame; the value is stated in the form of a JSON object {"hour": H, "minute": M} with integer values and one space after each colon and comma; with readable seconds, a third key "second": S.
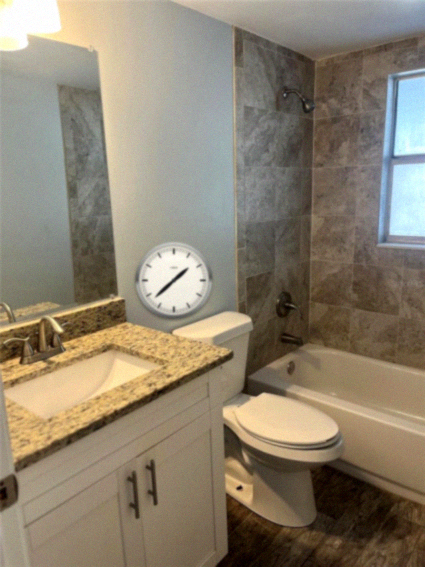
{"hour": 1, "minute": 38}
